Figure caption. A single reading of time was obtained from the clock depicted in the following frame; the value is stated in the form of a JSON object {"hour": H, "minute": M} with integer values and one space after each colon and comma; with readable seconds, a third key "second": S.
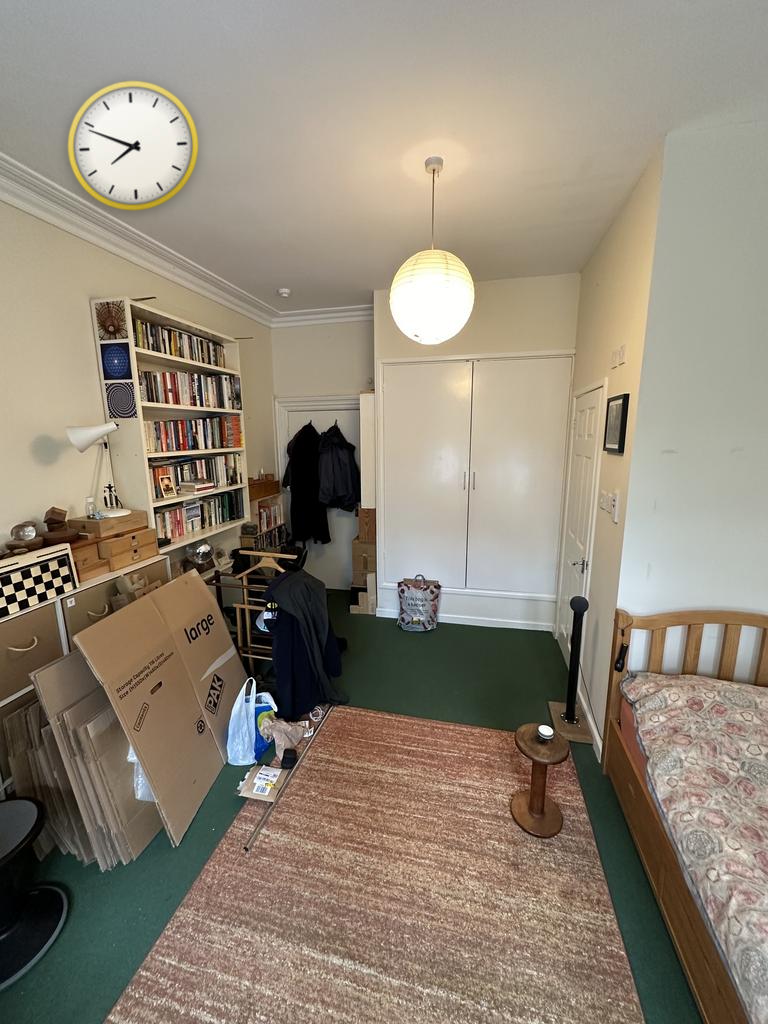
{"hour": 7, "minute": 49}
